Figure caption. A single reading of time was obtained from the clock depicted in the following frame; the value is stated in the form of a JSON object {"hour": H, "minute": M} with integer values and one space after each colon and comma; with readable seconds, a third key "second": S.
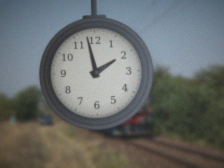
{"hour": 1, "minute": 58}
